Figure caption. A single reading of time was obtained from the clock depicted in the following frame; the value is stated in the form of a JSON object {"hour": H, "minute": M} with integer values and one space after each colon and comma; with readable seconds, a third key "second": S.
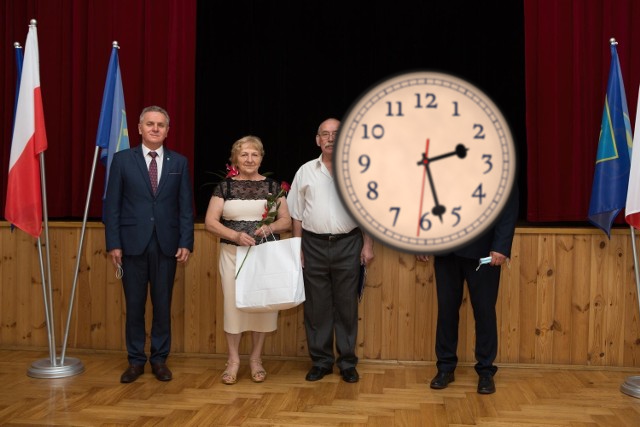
{"hour": 2, "minute": 27, "second": 31}
